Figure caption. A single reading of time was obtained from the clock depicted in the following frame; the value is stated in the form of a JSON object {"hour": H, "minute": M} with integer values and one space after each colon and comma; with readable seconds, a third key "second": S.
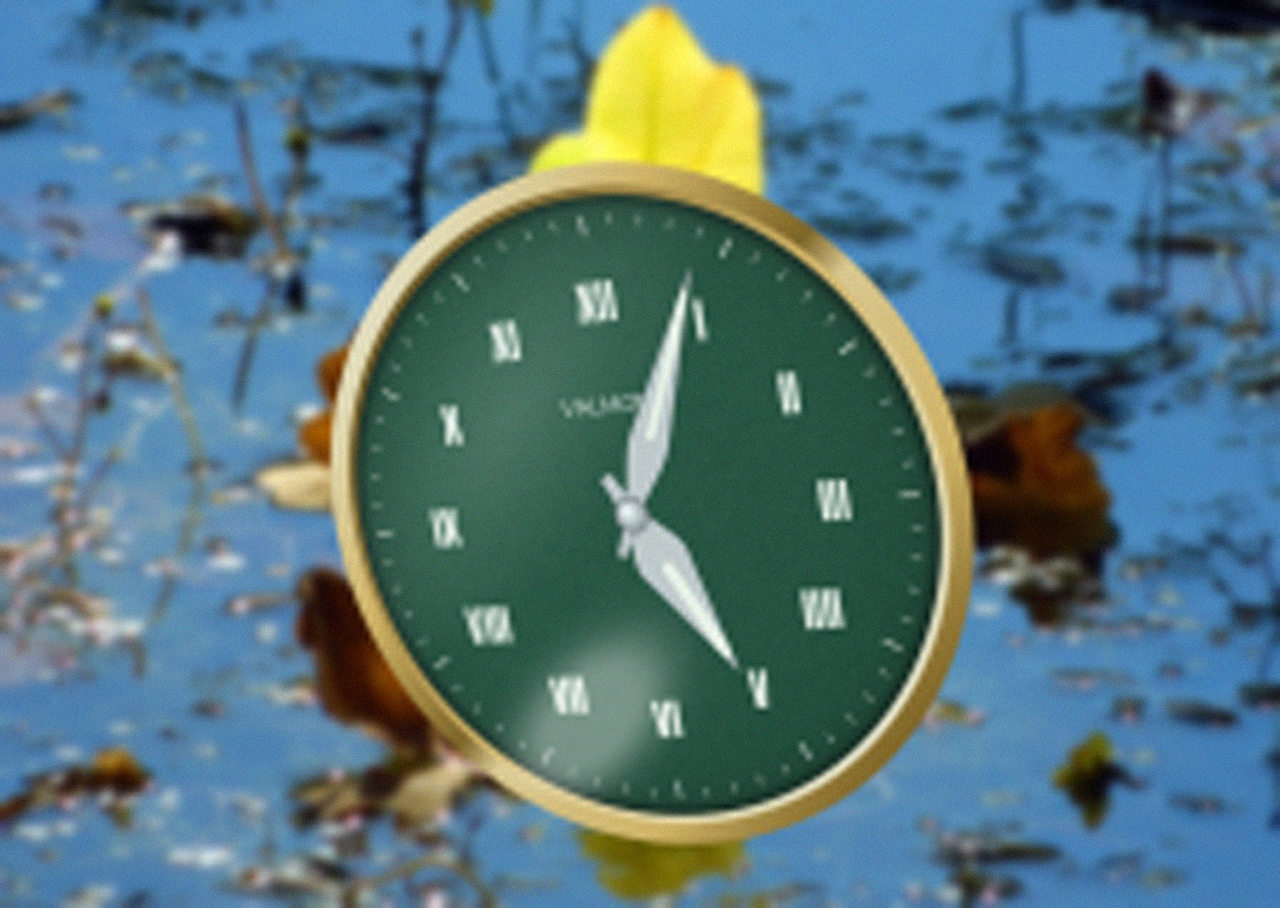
{"hour": 5, "minute": 4}
